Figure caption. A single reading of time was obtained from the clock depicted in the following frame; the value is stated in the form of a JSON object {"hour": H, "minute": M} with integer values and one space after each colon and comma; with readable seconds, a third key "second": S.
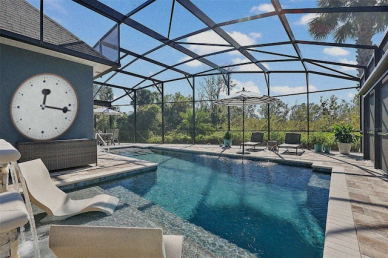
{"hour": 12, "minute": 17}
